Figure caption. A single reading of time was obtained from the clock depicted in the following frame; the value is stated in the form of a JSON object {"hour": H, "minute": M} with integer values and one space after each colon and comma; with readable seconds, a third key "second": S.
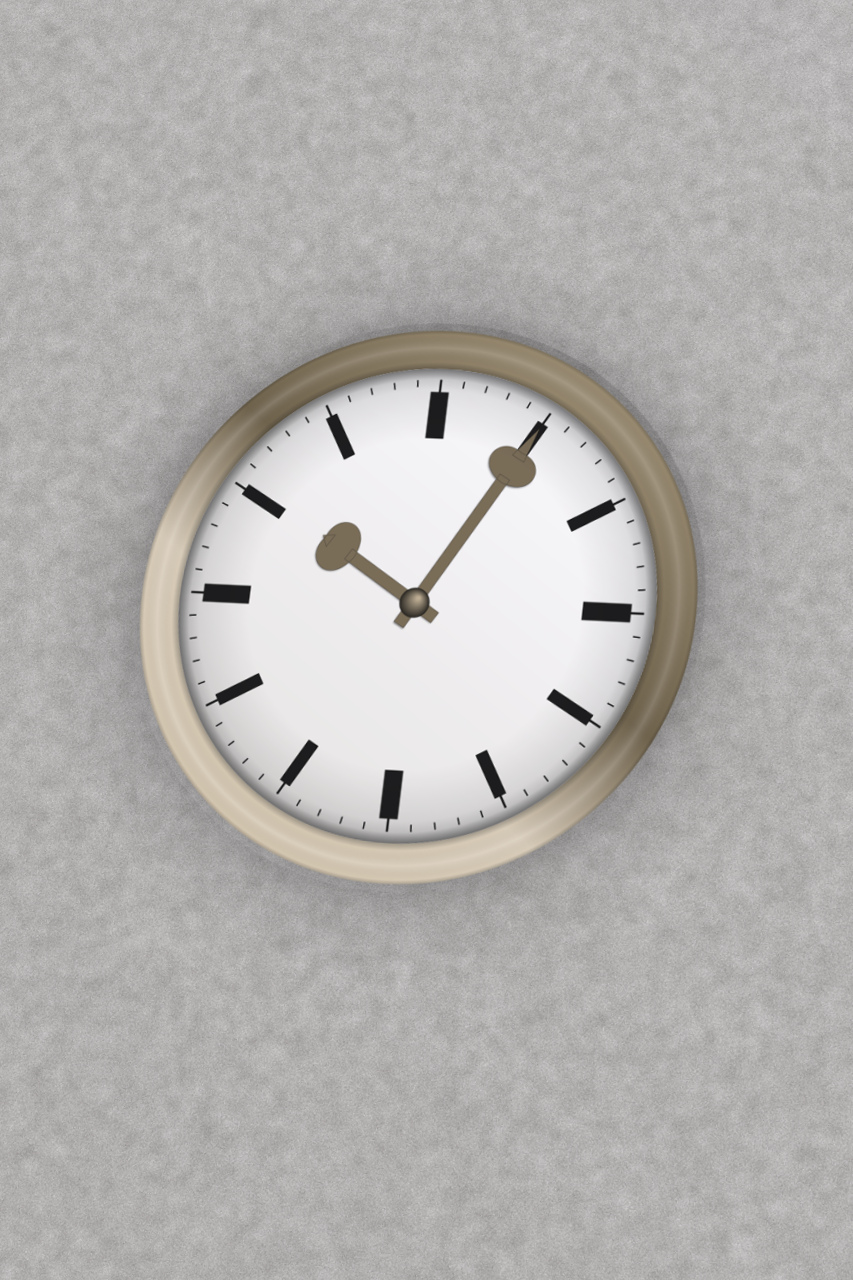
{"hour": 10, "minute": 5}
